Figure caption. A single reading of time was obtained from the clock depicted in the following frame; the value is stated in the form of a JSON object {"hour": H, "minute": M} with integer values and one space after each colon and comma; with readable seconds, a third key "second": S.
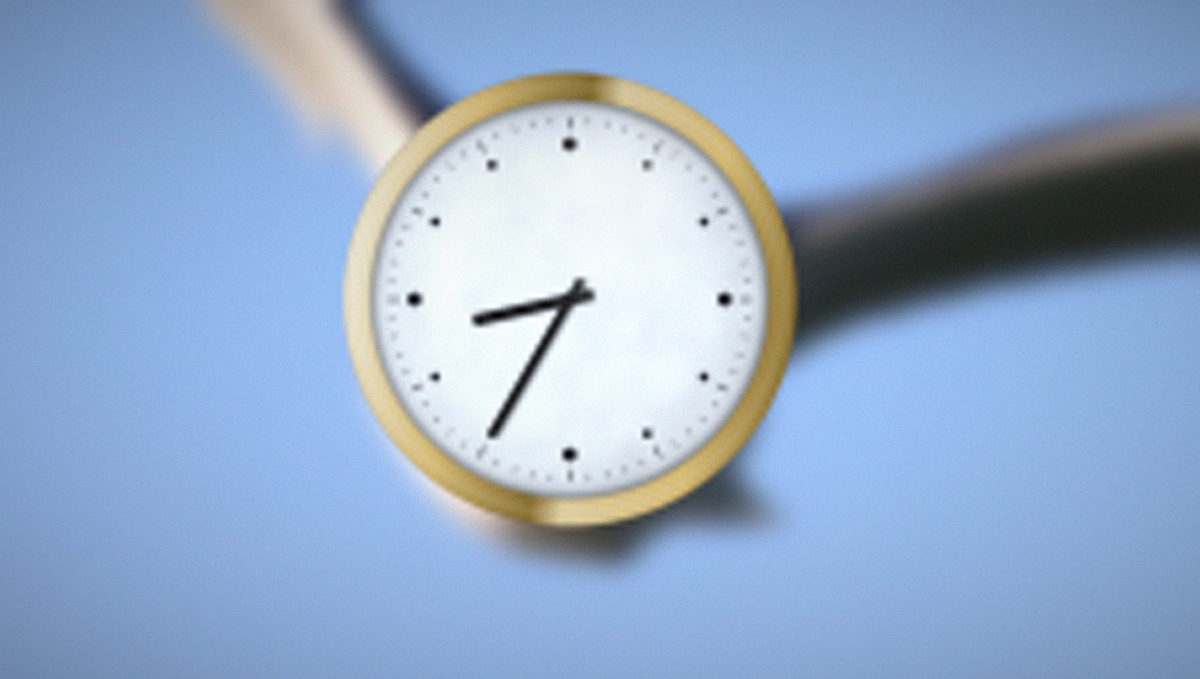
{"hour": 8, "minute": 35}
